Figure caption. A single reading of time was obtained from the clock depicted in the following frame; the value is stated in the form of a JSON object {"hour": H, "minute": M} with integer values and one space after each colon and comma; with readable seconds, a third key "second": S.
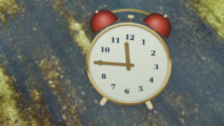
{"hour": 11, "minute": 45}
